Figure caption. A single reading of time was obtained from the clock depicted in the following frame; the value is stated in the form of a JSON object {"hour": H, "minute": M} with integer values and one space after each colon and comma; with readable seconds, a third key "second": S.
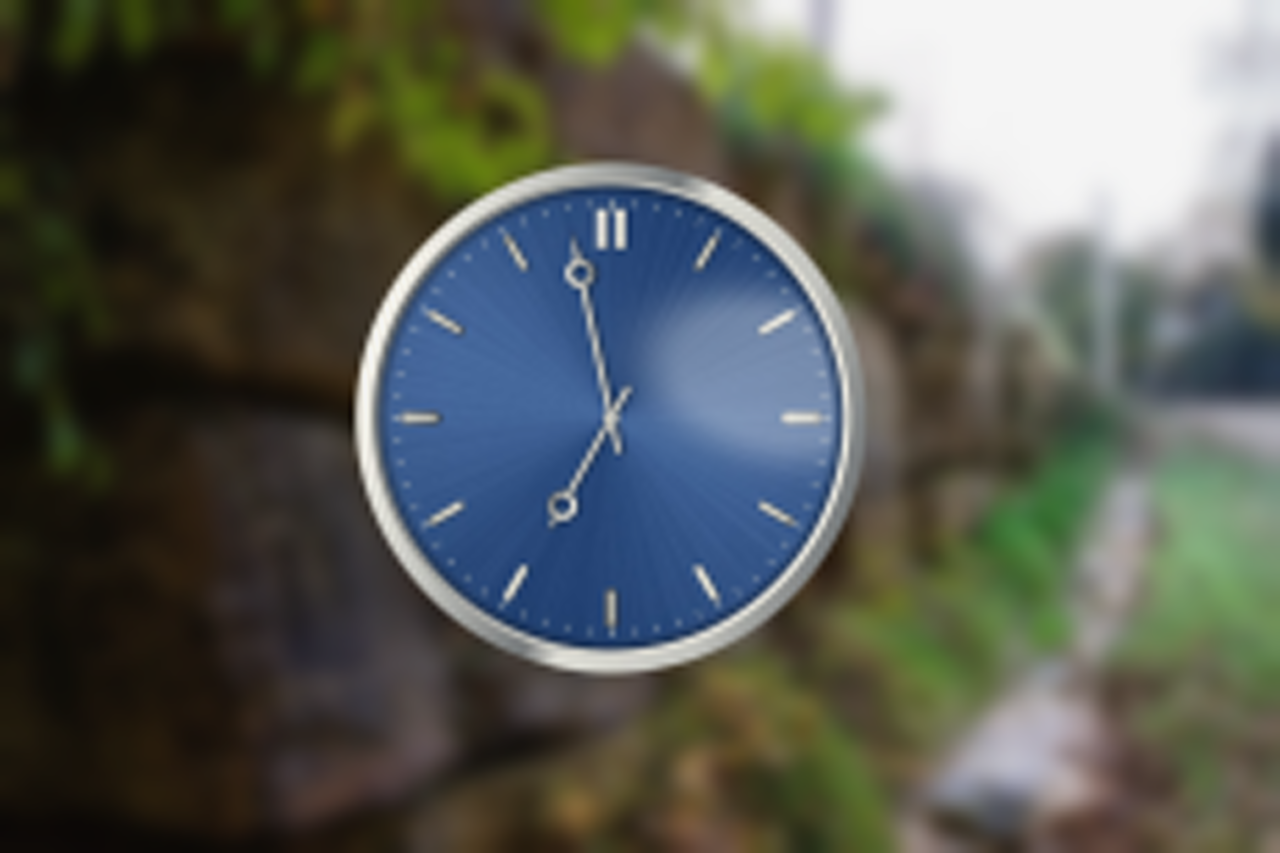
{"hour": 6, "minute": 58}
